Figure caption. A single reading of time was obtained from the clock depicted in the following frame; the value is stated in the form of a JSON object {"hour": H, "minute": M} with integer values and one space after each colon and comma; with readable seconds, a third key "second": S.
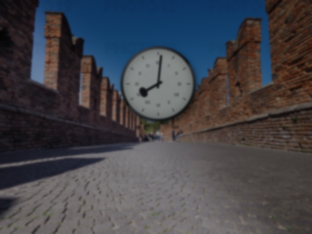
{"hour": 8, "minute": 1}
